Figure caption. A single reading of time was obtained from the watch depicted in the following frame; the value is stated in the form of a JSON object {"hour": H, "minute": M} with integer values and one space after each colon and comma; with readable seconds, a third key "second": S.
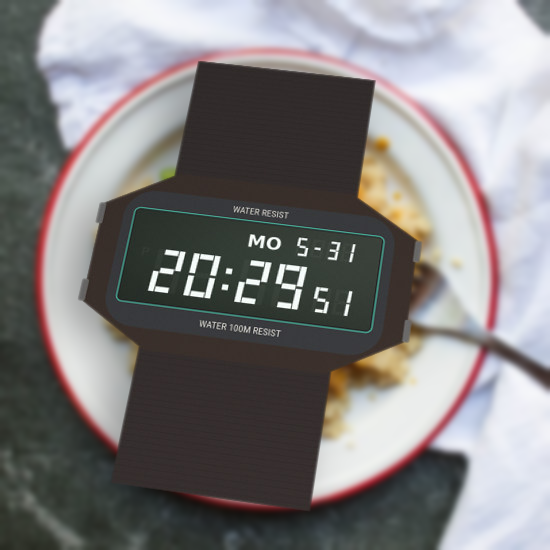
{"hour": 20, "minute": 29, "second": 51}
